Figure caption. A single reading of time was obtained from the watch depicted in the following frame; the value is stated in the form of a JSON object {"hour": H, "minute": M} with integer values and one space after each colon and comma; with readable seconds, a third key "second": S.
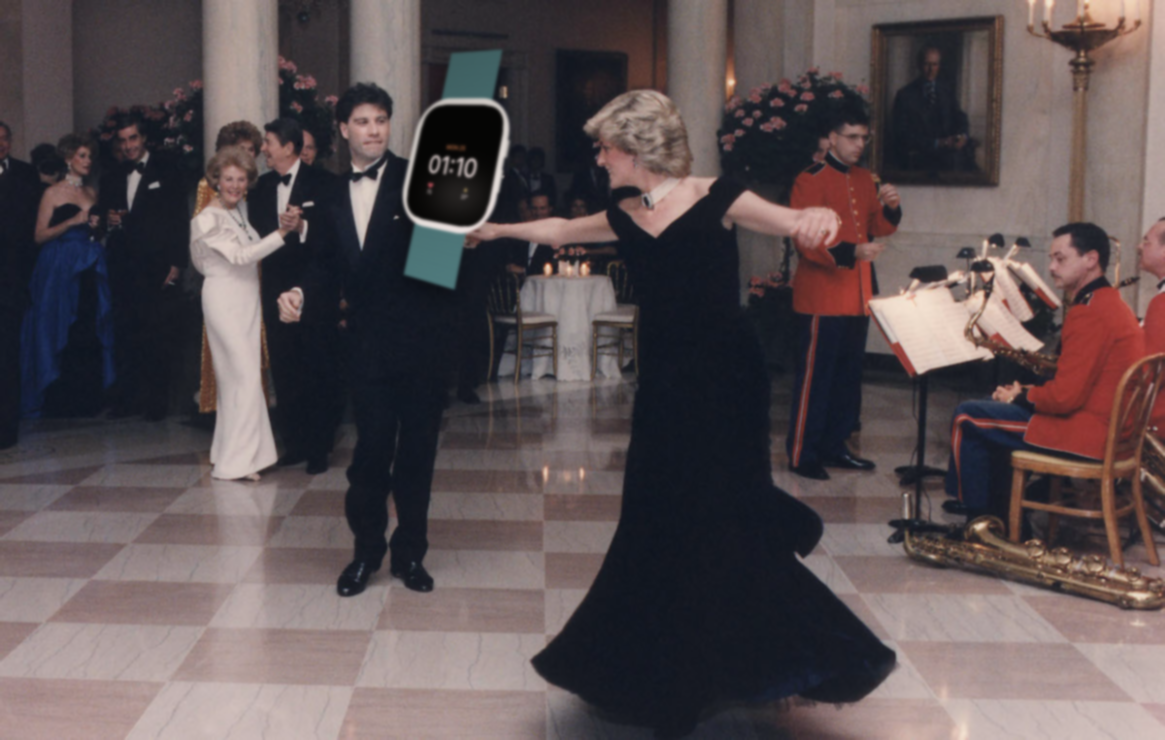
{"hour": 1, "minute": 10}
